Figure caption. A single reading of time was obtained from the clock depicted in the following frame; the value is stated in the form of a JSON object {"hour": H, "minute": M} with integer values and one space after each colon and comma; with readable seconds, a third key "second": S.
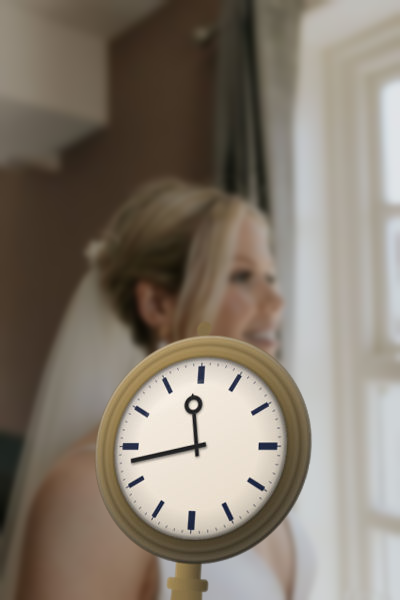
{"hour": 11, "minute": 43}
